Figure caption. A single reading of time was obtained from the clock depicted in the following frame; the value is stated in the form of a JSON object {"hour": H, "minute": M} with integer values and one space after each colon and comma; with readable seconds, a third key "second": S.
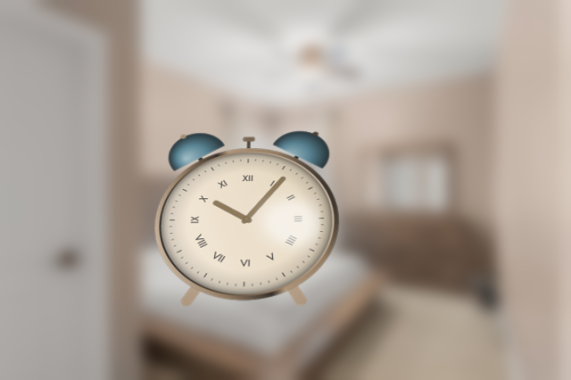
{"hour": 10, "minute": 6}
